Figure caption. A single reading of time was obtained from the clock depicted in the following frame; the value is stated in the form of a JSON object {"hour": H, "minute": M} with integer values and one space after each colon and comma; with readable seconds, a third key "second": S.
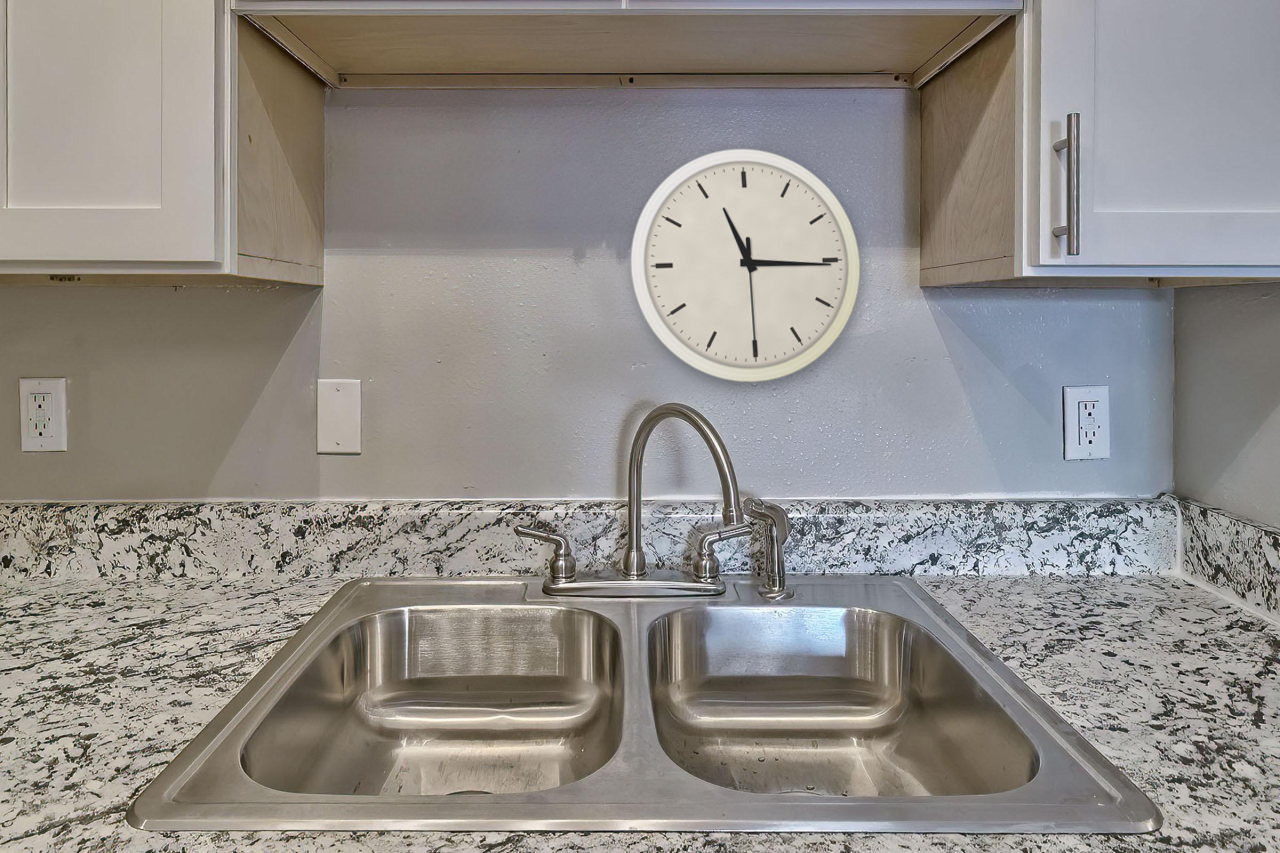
{"hour": 11, "minute": 15, "second": 30}
